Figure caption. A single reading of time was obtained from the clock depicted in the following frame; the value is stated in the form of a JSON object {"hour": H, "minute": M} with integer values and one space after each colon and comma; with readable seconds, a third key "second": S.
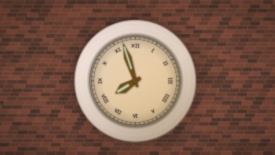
{"hour": 7, "minute": 57}
